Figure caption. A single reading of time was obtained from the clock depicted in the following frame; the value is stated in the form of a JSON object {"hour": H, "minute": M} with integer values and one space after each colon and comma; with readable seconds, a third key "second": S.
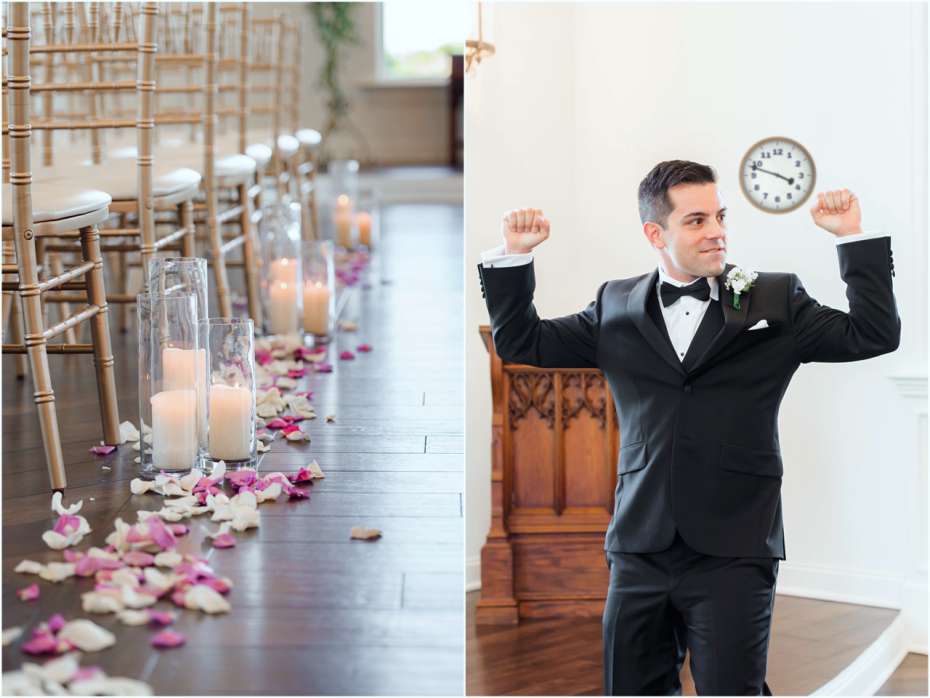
{"hour": 3, "minute": 48}
